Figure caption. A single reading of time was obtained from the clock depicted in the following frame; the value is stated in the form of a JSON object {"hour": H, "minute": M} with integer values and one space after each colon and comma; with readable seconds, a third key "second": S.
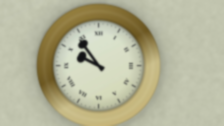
{"hour": 9, "minute": 54}
